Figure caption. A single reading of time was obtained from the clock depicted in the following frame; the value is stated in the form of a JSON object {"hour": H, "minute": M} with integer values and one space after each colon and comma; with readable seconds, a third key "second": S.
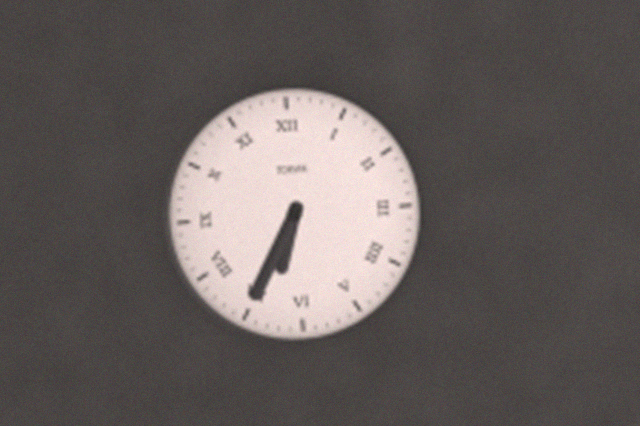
{"hour": 6, "minute": 35}
